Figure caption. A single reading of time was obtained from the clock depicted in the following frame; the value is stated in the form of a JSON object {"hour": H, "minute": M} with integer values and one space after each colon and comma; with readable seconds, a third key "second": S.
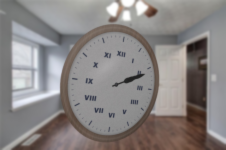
{"hour": 2, "minute": 11}
